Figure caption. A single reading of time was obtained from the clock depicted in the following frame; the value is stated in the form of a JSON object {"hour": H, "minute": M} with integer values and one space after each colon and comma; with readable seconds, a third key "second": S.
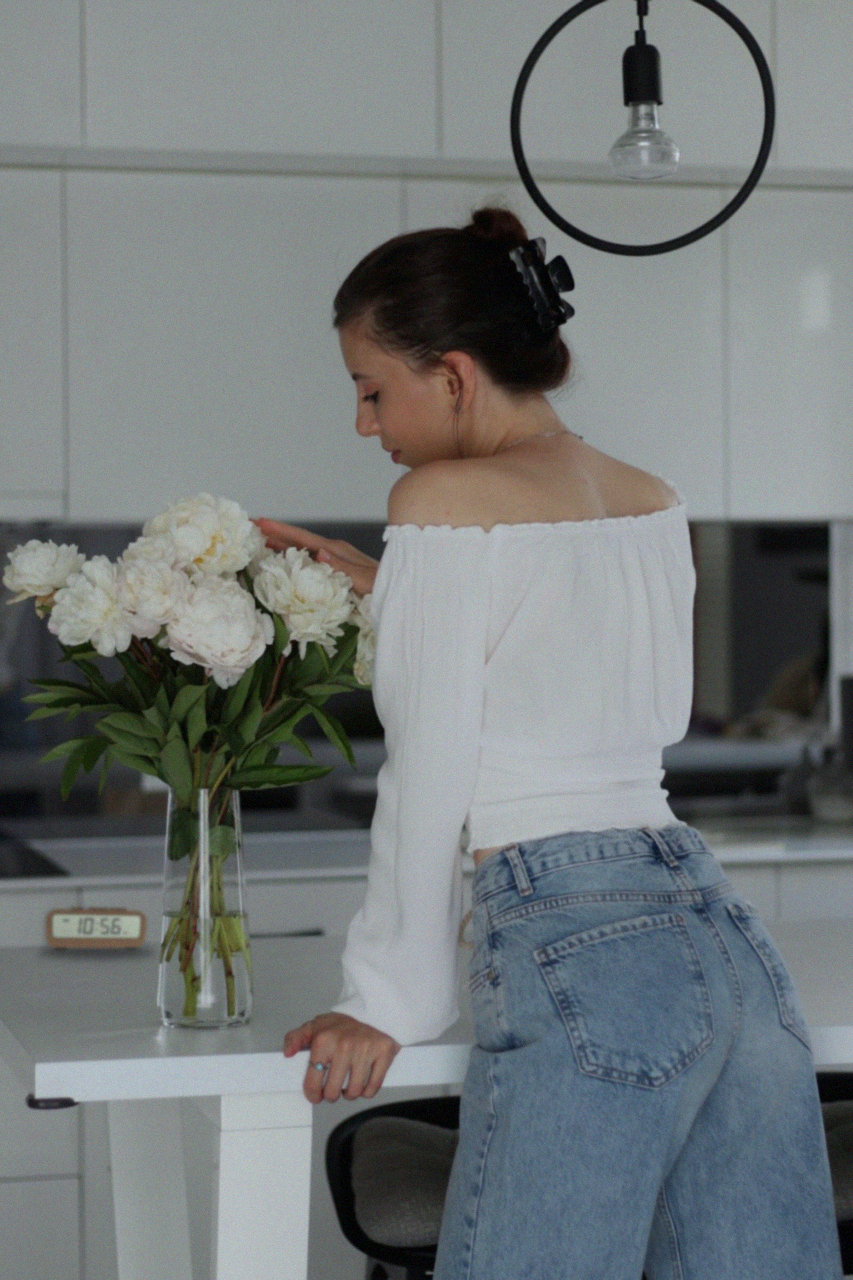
{"hour": 10, "minute": 56}
